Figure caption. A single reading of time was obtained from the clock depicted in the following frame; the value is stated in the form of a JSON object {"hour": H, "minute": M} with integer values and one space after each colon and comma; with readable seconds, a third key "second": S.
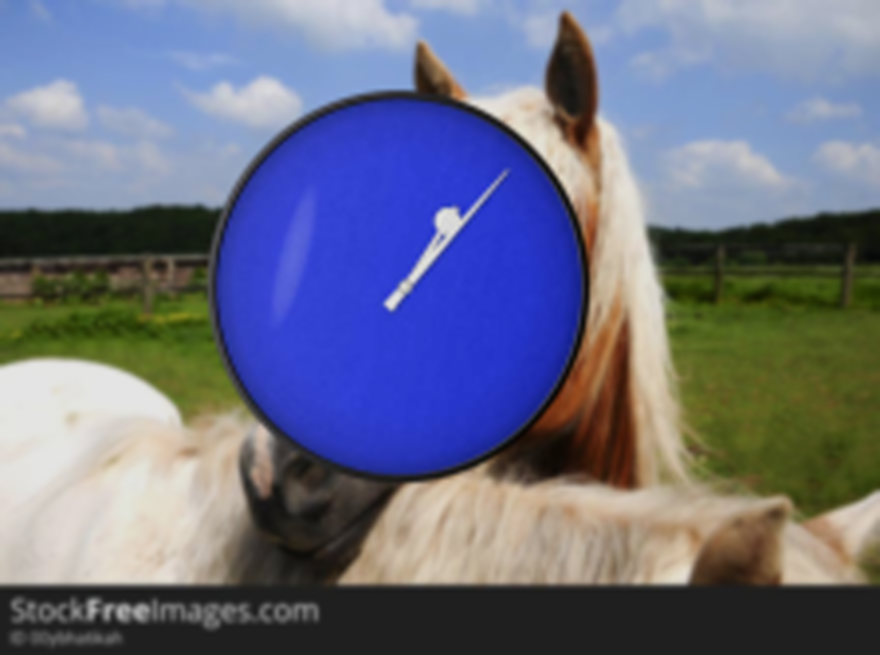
{"hour": 1, "minute": 7}
